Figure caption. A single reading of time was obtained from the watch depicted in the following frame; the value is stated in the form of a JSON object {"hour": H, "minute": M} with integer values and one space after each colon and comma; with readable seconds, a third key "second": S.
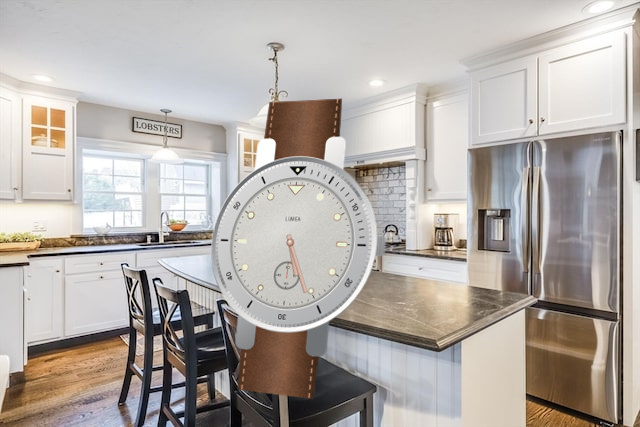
{"hour": 5, "minute": 26}
